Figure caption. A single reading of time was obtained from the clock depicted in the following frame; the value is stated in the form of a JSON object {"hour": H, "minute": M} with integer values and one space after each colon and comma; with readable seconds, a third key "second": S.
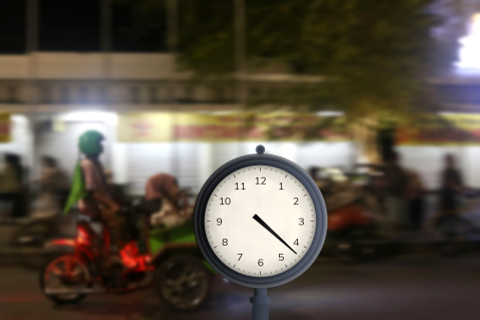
{"hour": 4, "minute": 22}
